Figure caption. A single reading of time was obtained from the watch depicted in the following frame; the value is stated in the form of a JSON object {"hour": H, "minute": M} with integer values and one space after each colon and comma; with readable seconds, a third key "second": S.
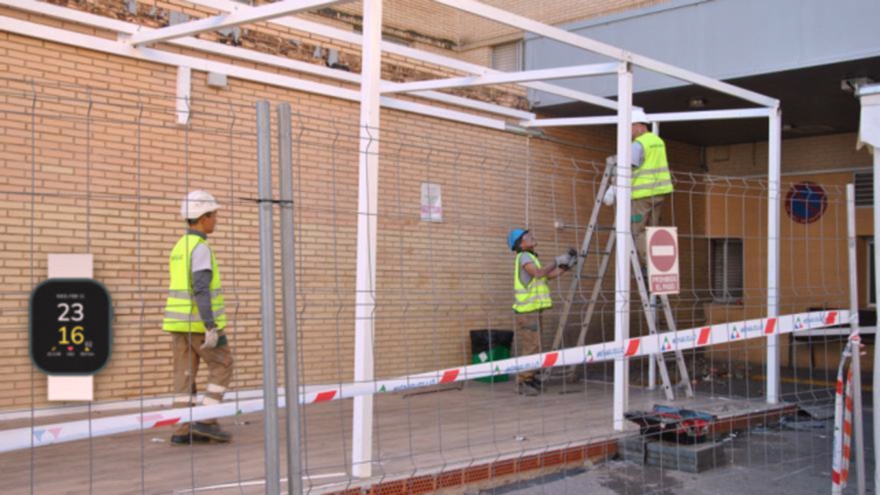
{"hour": 23, "minute": 16}
